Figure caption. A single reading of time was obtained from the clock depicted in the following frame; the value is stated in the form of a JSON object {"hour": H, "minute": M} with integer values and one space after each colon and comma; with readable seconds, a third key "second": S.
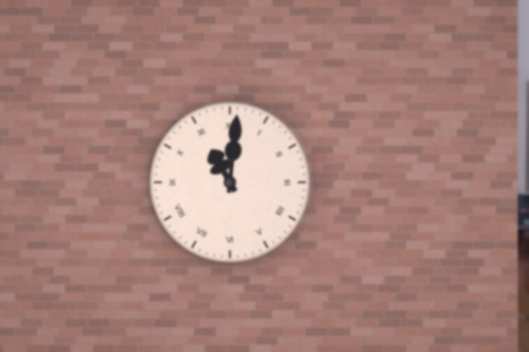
{"hour": 11, "minute": 1}
